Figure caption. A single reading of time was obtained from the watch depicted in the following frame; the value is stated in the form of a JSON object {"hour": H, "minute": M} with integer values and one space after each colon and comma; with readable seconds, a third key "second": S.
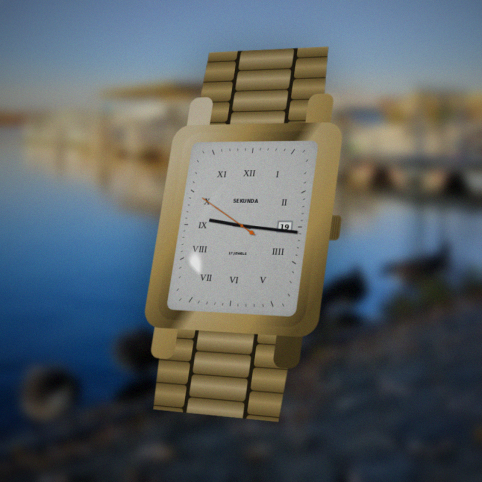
{"hour": 9, "minute": 15, "second": 50}
